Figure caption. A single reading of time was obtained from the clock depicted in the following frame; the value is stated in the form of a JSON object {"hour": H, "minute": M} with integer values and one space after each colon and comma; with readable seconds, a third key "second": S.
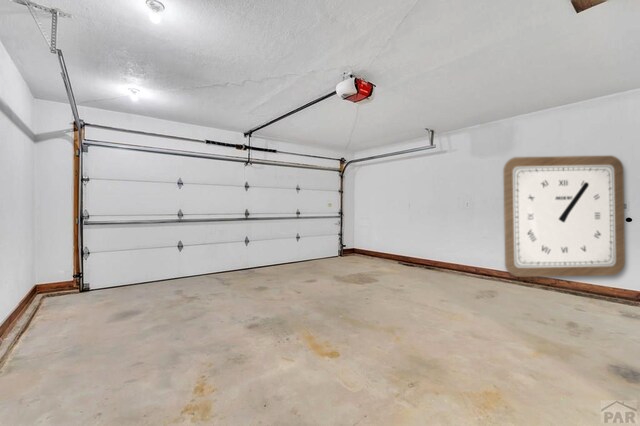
{"hour": 1, "minute": 6}
